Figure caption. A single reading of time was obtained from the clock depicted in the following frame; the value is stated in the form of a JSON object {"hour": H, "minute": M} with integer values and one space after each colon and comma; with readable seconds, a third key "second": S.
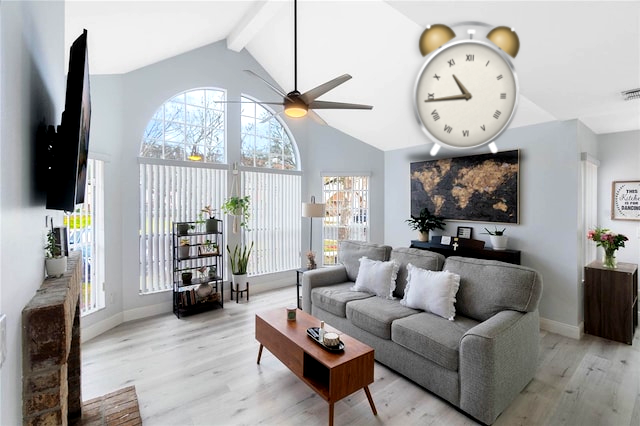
{"hour": 10, "minute": 44}
